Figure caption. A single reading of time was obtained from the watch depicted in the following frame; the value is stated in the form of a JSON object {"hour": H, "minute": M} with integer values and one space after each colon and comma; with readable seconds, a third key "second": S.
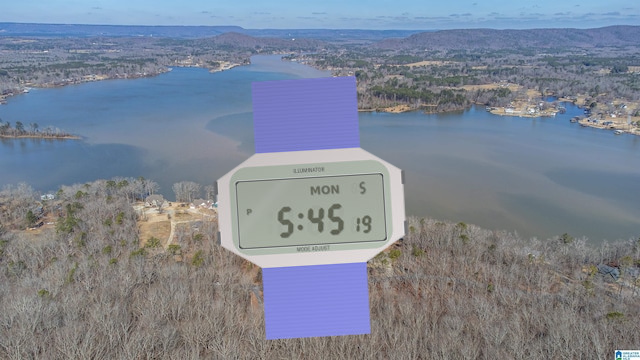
{"hour": 5, "minute": 45, "second": 19}
